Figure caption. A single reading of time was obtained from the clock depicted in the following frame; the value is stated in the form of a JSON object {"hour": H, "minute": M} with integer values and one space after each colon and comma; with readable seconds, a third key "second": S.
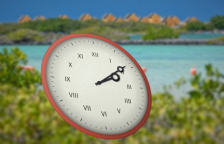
{"hour": 2, "minute": 9}
